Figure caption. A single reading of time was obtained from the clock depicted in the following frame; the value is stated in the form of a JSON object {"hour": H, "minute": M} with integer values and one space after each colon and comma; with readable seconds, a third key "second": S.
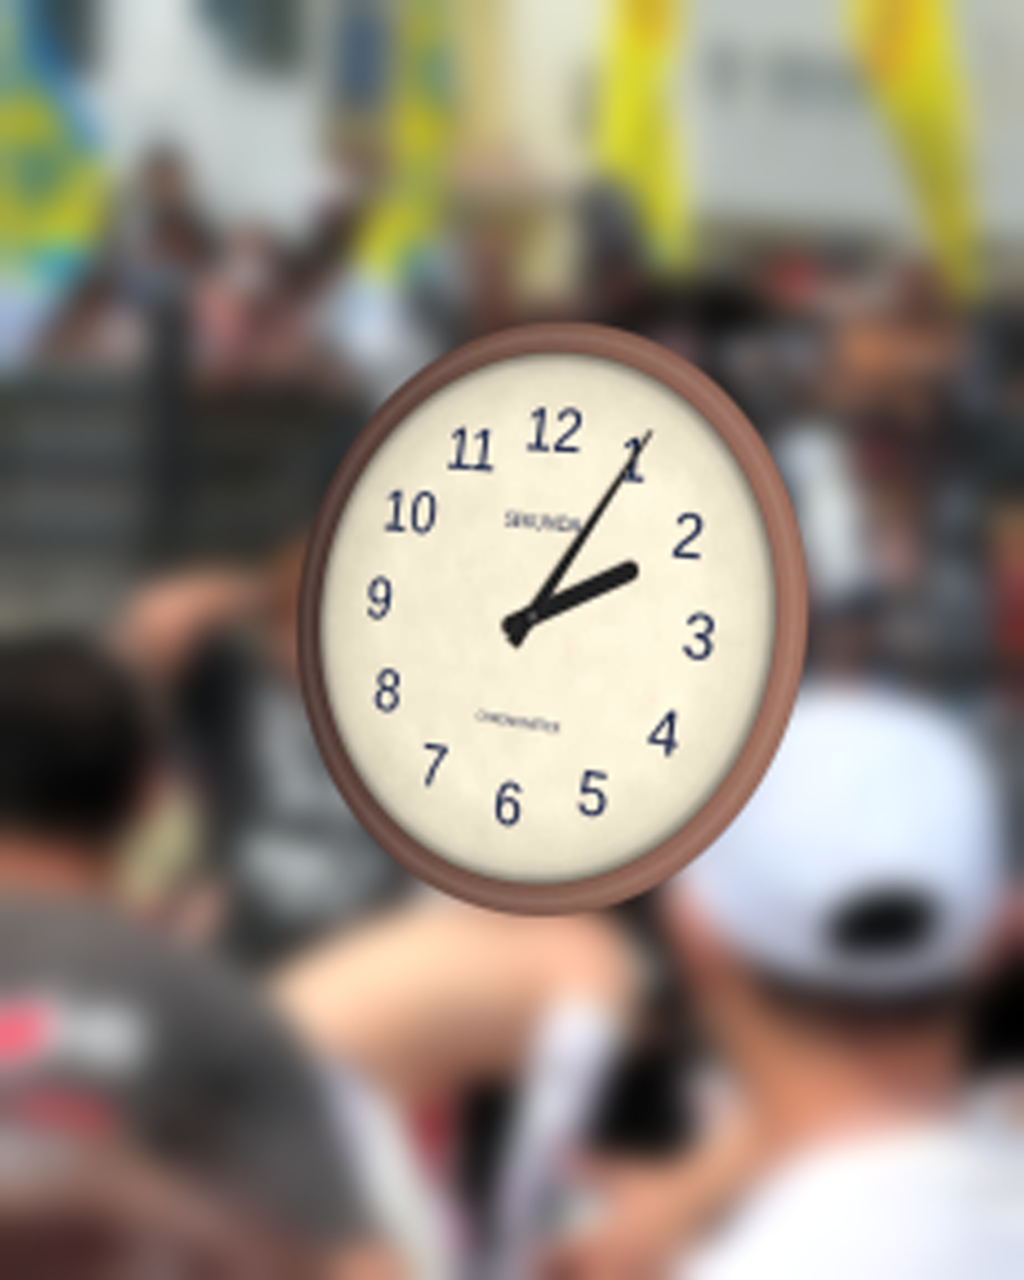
{"hour": 2, "minute": 5}
